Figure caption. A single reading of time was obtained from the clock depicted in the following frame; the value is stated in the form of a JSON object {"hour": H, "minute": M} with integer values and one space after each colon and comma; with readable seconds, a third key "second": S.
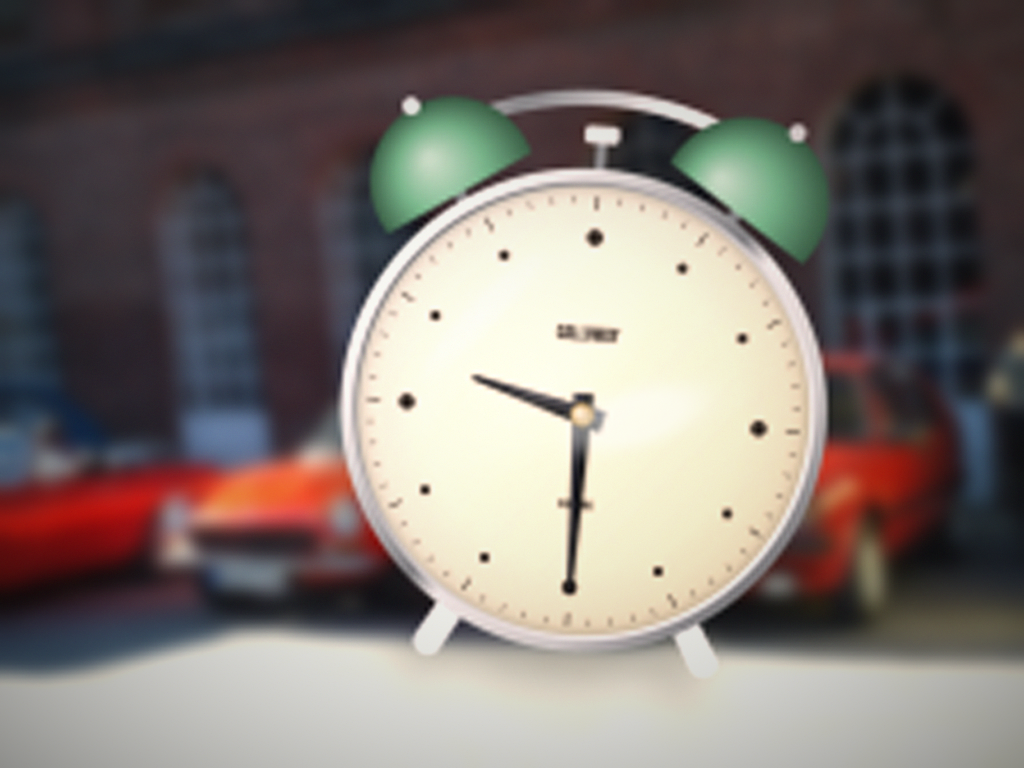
{"hour": 9, "minute": 30}
